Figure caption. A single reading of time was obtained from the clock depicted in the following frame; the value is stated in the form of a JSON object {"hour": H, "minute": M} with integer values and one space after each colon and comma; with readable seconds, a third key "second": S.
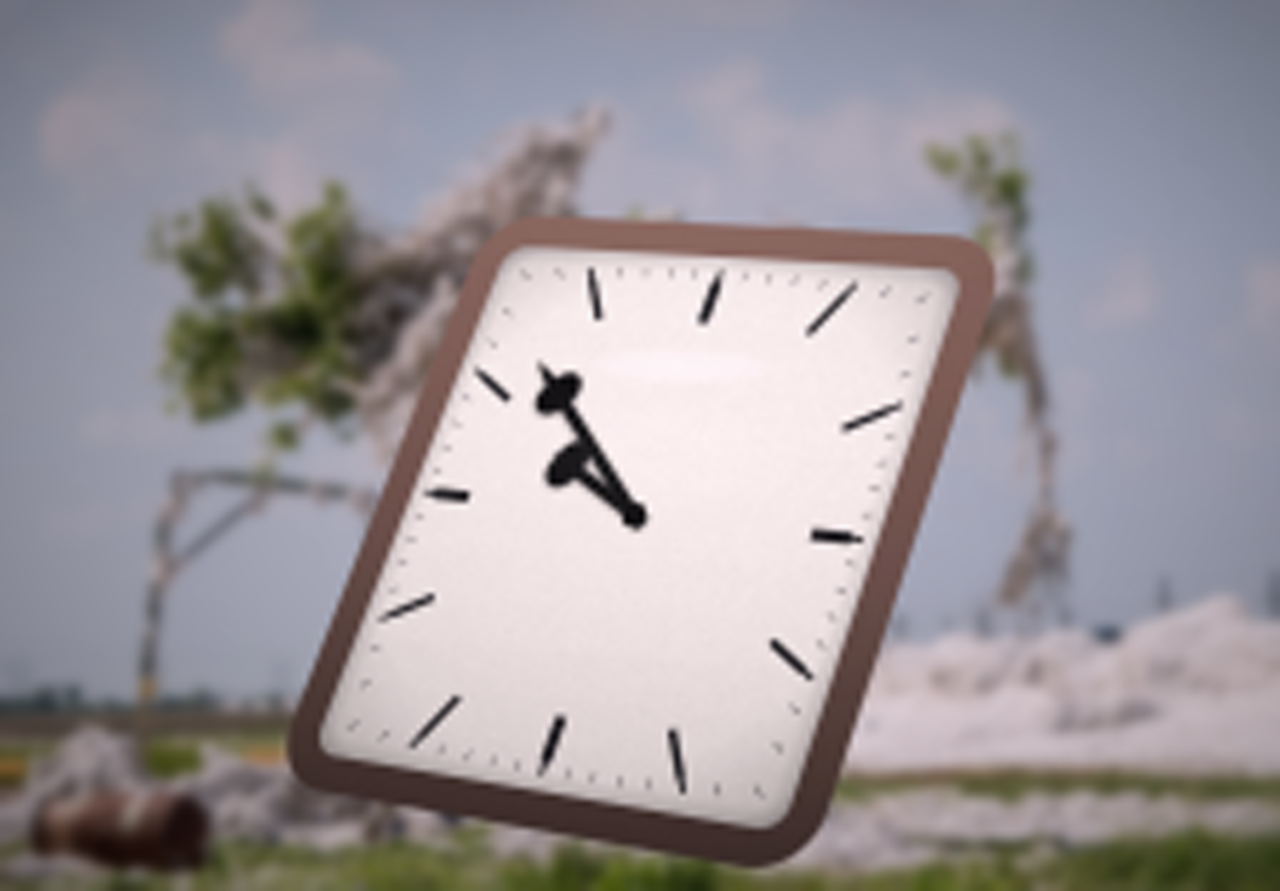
{"hour": 9, "minute": 52}
